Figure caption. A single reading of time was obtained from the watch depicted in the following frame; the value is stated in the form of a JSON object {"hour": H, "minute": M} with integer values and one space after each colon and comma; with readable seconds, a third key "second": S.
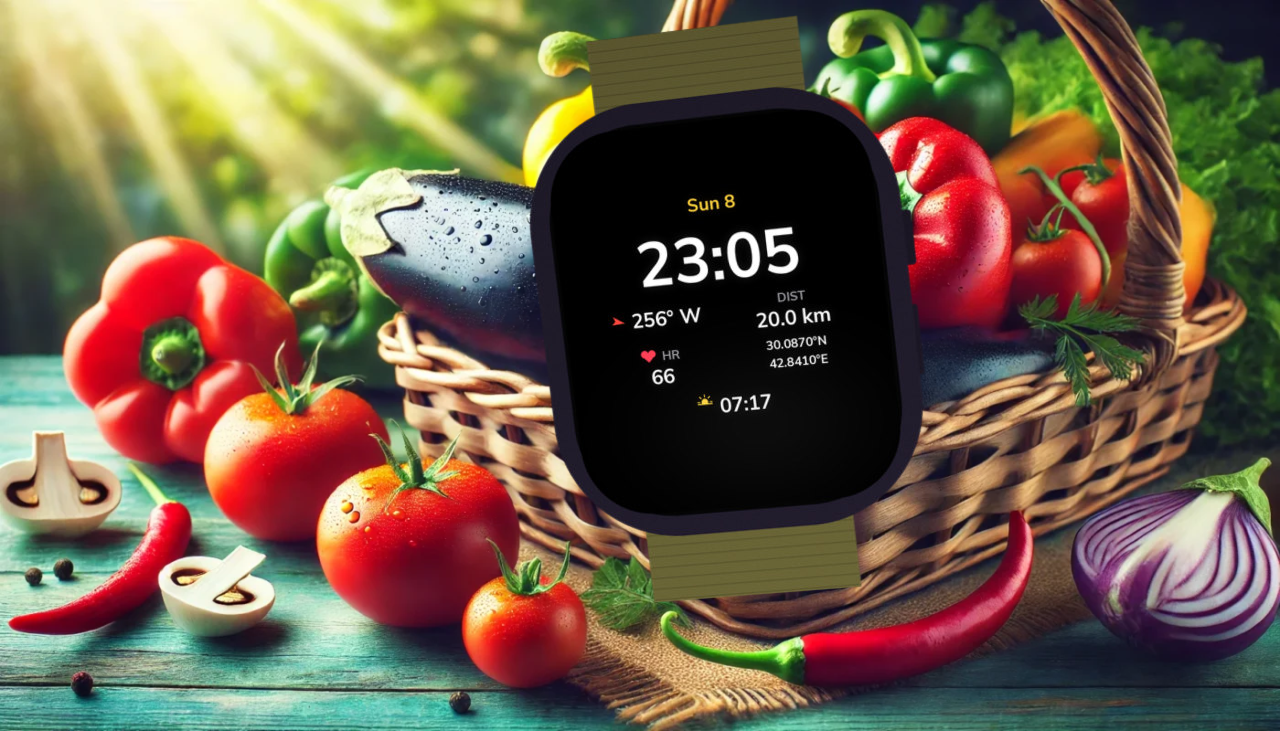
{"hour": 23, "minute": 5}
